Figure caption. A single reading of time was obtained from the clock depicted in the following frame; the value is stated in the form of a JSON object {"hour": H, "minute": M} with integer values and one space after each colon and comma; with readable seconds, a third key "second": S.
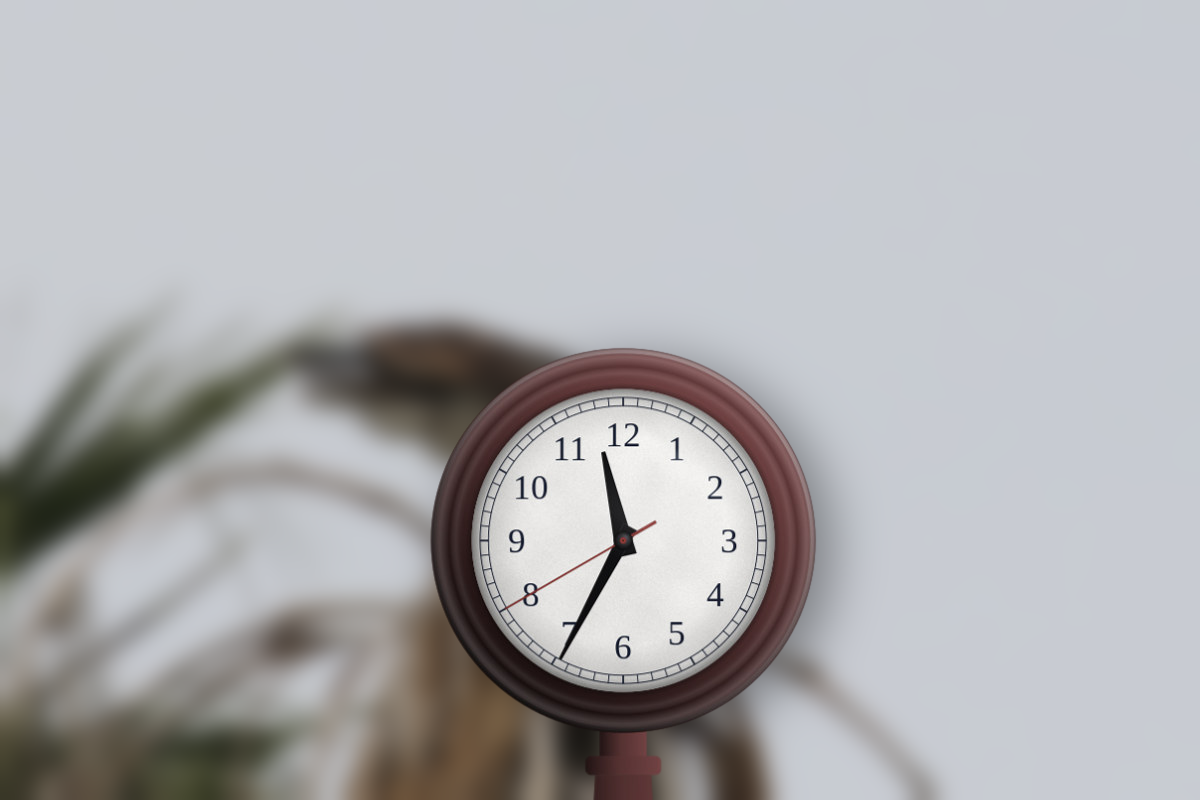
{"hour": 11, "minute": 34, "second": 40}
